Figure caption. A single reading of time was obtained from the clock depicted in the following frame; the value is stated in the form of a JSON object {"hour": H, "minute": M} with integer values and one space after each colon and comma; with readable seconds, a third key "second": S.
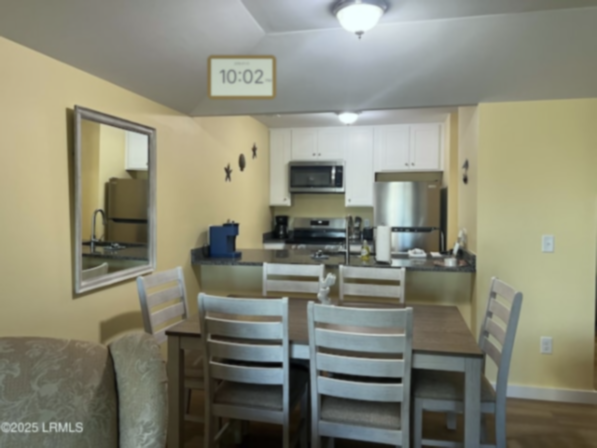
{"hour": 10, "minute": 2}
